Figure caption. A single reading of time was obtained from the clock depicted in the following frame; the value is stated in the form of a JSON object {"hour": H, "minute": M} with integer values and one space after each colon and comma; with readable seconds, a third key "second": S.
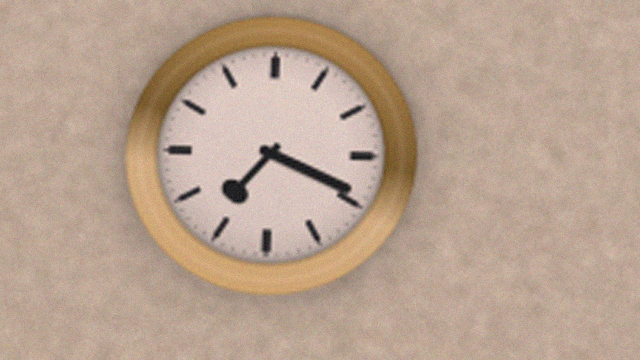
{"hour": 7, "minute": 19}
